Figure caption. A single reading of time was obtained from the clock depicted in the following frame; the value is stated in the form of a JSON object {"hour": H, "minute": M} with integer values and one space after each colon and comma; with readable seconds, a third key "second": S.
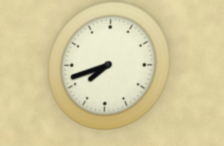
{"hour": 7, "minute": 42}
